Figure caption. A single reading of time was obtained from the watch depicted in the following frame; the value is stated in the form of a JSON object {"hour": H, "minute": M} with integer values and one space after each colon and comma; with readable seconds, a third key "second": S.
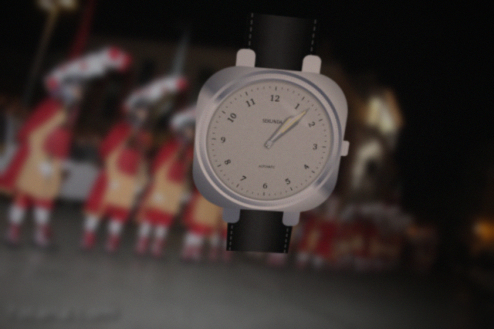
{"hour": 1, "minute": 7}
